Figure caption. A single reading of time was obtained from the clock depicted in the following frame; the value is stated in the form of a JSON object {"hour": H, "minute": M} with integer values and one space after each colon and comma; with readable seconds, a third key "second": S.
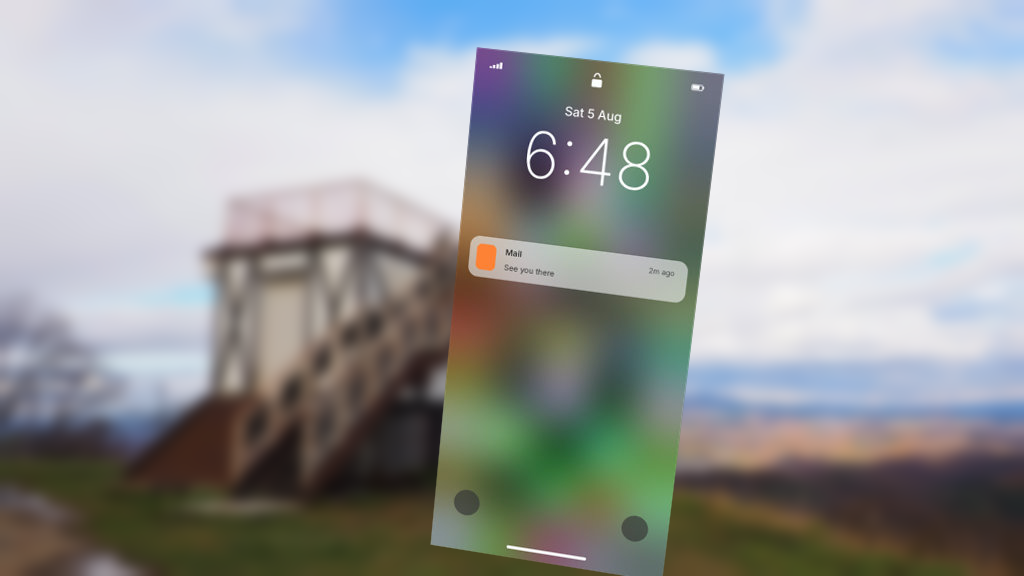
{"hour": 6, "minute": 48}
